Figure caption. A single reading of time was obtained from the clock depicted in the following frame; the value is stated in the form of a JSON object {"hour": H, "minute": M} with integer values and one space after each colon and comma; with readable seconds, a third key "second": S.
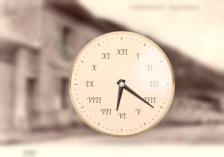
{"hour": 6, "minute": 21}
